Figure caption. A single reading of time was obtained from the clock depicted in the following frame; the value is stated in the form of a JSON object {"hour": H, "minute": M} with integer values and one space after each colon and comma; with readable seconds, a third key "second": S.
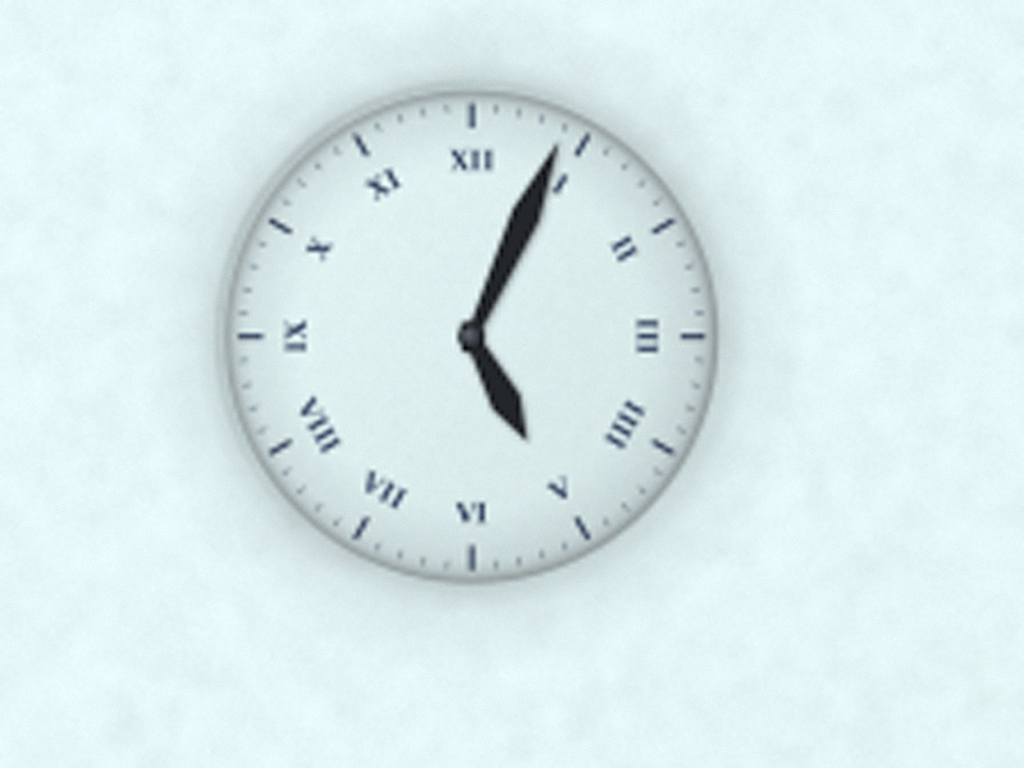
{"hour": 5, "minute": 4}
